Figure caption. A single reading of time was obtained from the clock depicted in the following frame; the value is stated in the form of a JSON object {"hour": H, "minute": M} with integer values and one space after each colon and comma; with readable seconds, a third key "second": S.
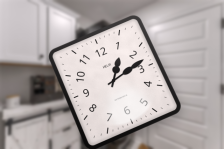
{"hour": 1, "minute": 13}
